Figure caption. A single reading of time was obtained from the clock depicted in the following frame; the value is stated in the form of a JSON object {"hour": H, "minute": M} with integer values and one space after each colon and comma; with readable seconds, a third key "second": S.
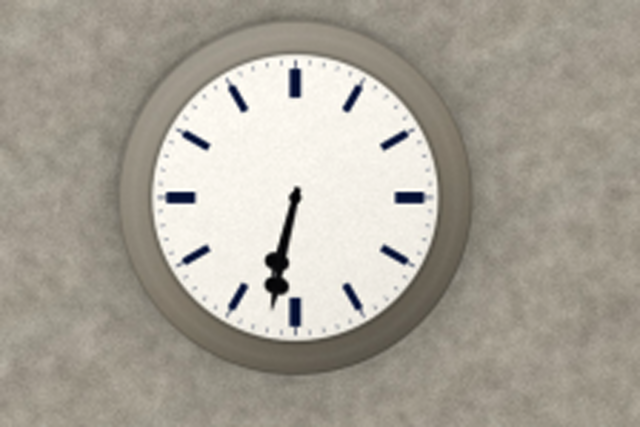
{"hour": 6, "minute": 32}
